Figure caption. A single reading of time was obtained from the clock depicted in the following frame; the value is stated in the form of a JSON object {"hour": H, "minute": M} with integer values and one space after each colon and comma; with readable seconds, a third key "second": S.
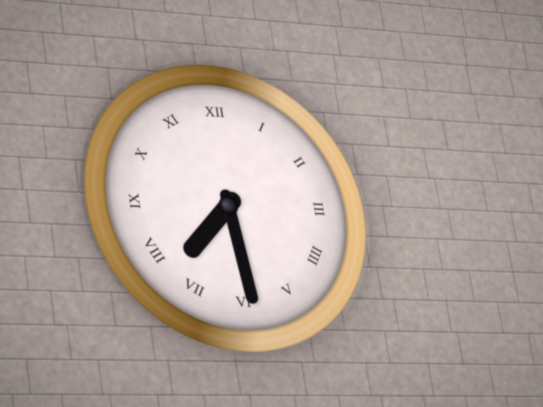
{"hour": 7, "minute": 29}
